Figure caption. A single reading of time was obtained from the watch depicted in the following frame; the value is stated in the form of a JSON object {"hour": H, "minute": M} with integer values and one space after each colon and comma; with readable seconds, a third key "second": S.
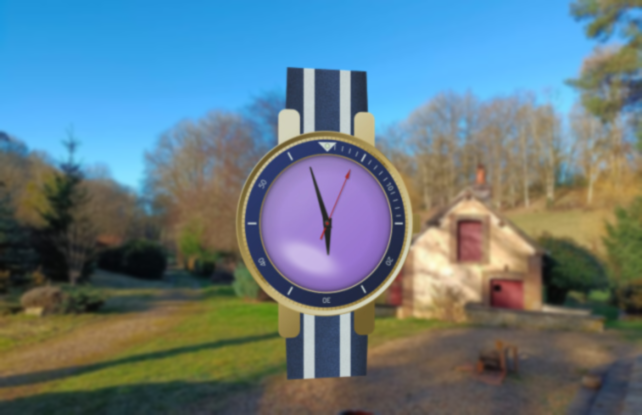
{"hour": 5, "minute": 57, "second": 4}
